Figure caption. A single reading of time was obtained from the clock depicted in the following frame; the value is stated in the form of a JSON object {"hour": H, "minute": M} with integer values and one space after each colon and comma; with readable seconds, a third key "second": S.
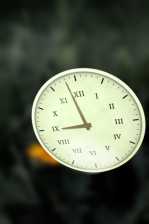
{"hour": 8, "minute": 58}
